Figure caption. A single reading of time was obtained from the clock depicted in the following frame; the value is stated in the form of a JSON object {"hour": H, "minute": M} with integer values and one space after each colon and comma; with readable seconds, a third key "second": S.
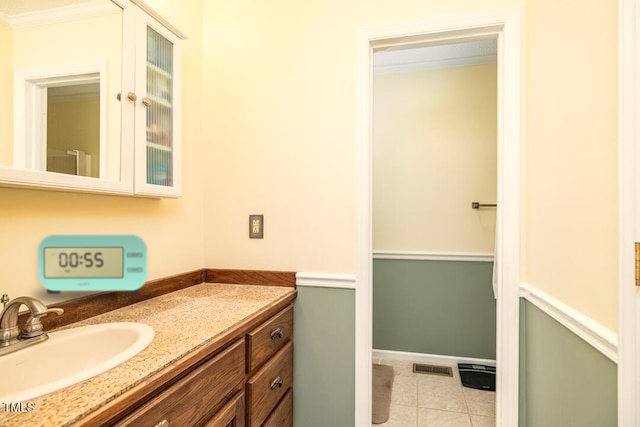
{"hour": 0, "minute": 55}
